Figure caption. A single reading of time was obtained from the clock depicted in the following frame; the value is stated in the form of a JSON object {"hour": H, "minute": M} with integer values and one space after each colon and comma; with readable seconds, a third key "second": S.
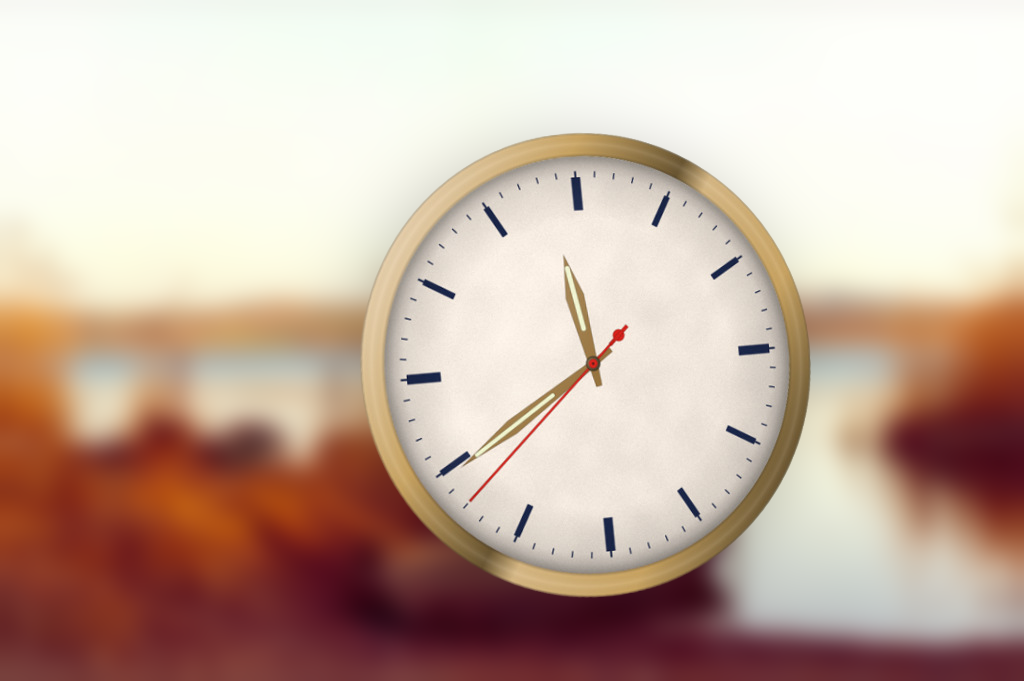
{"hour": 11, "minute": 39, "second": 38}
